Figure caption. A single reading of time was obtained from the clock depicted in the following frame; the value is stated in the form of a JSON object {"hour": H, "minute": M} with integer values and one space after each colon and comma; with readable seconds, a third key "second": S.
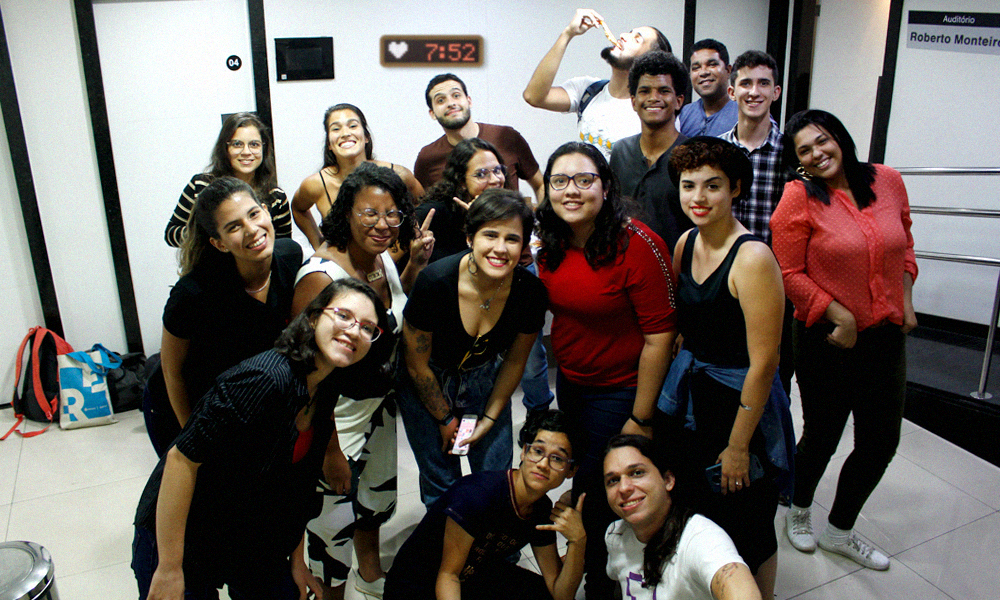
{"hour": 7, "minute": 52}
